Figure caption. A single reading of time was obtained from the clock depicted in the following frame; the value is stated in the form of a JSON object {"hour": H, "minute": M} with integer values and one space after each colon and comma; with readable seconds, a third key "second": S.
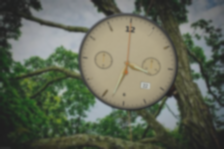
{"hour": 3, "minute": 33}
